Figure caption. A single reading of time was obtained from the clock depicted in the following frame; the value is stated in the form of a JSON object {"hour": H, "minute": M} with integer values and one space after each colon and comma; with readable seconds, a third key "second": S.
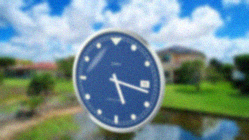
{"hour": 5, "minute": 17}
